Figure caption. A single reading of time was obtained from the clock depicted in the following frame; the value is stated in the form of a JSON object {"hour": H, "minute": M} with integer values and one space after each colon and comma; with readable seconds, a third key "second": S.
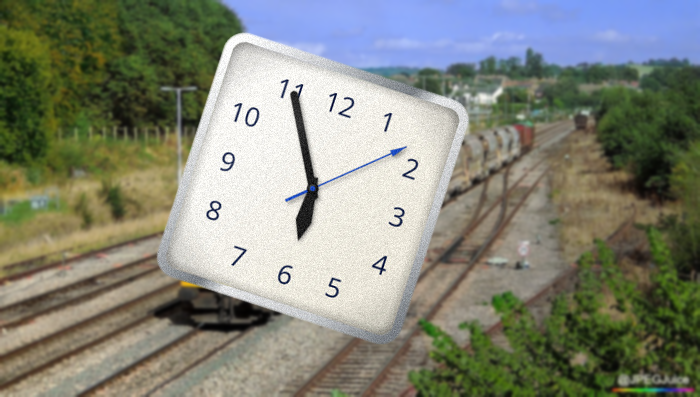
{"hour": 5, "minute": 55, "second": 8}
